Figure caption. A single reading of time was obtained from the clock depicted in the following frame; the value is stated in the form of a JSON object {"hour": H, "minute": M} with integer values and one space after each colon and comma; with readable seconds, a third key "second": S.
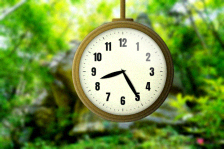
{"hour": 8, "minute": 25}
